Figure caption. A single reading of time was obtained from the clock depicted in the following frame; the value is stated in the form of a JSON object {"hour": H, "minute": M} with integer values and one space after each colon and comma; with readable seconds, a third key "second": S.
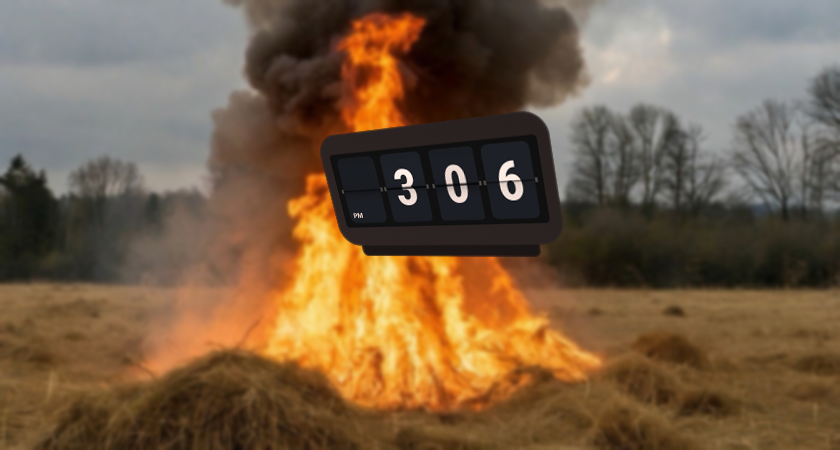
{"hour": 3, "minute": 6}
